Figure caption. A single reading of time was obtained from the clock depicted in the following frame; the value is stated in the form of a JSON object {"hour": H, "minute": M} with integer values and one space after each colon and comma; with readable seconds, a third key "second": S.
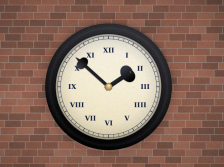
{"hour": 1, "minute": 52}
